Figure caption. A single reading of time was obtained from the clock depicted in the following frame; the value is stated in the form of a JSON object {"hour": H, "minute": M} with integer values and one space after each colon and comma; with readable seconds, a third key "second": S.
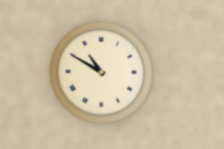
{"hour": 10, "minute": 50}
